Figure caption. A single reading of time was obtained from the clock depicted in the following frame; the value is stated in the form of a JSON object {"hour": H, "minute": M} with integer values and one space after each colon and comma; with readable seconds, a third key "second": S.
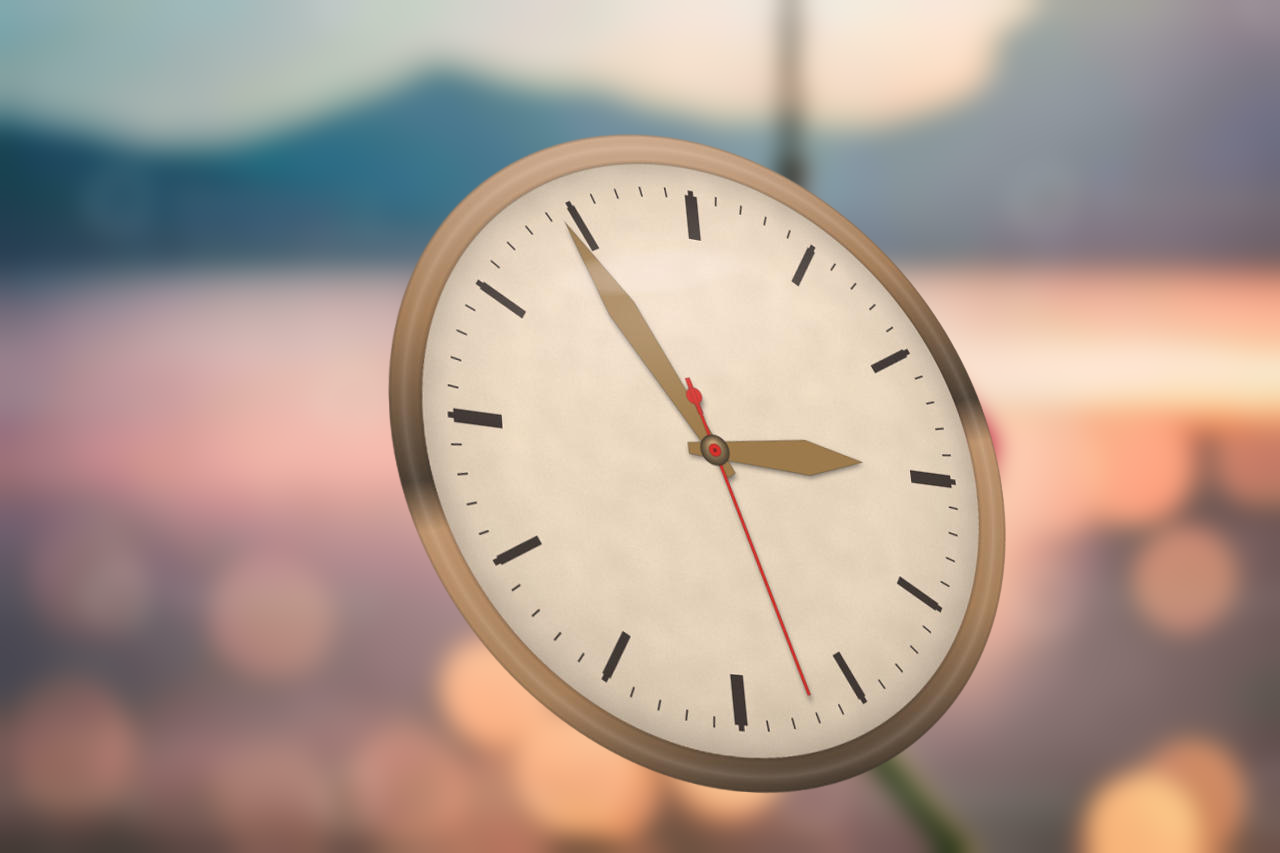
{"hour": 2, "minute": 54, "second": 27}
